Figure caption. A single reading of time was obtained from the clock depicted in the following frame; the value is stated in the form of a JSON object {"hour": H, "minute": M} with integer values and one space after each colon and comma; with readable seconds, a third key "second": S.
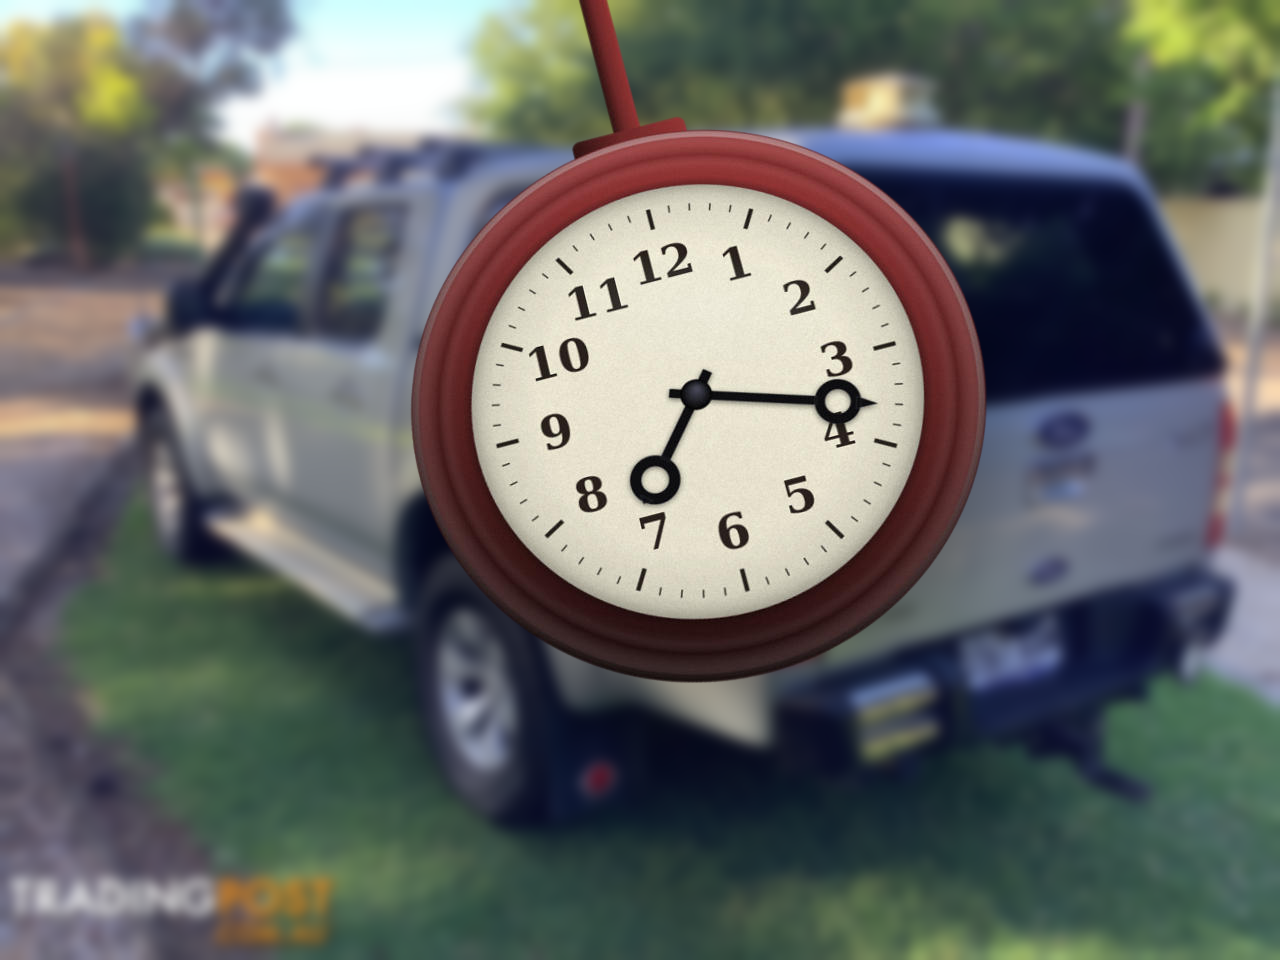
{"hour": 7, "minute": 18}
